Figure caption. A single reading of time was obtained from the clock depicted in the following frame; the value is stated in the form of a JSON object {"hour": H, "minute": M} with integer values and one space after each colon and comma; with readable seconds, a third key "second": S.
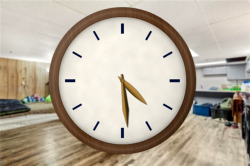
{"hour": 4, "minute": 29}
